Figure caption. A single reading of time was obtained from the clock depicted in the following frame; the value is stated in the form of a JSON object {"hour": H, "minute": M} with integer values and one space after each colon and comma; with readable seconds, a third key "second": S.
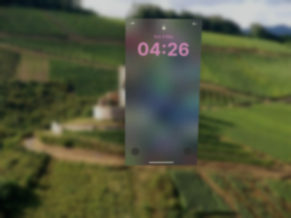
{"hour": 4, "minute": 26}
